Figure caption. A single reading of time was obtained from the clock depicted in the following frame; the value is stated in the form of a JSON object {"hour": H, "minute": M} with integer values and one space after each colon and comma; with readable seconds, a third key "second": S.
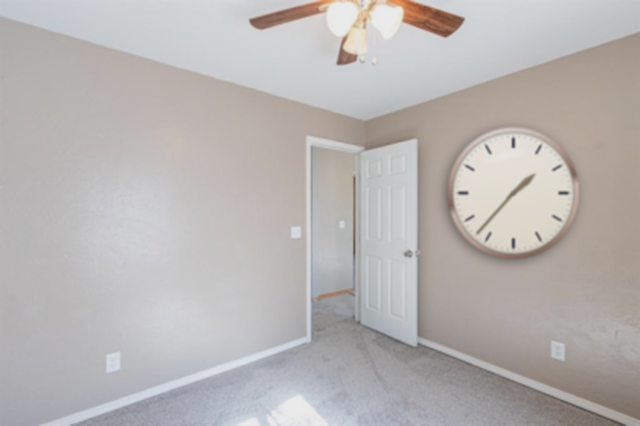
{"hour": 1, "minute": 37}
